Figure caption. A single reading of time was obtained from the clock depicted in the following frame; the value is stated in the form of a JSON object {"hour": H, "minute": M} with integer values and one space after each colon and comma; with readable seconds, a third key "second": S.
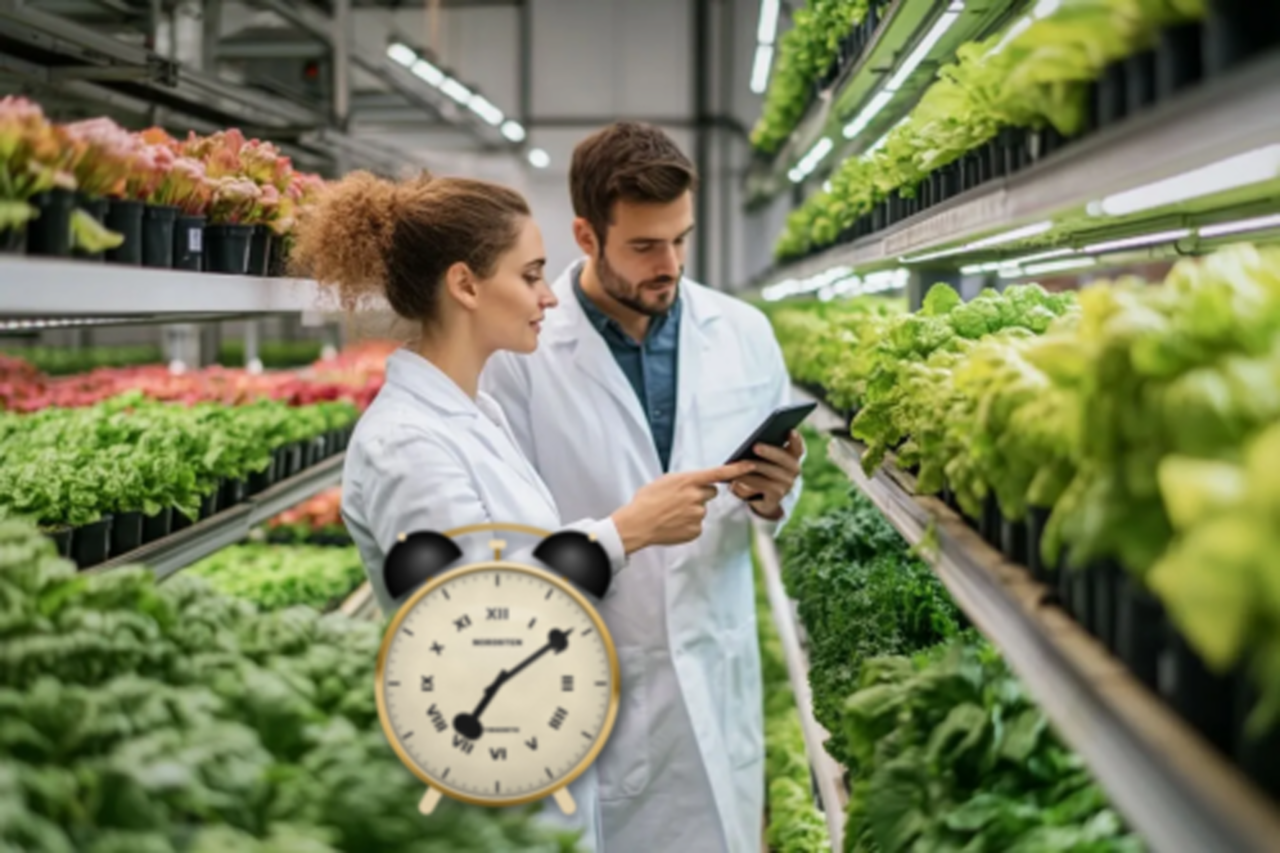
{"hour": 7, "minute": 9}
